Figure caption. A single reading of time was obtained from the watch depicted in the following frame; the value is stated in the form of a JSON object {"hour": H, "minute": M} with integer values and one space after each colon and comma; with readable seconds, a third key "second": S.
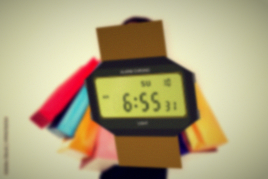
{"hour": 6, "minute": 55}
